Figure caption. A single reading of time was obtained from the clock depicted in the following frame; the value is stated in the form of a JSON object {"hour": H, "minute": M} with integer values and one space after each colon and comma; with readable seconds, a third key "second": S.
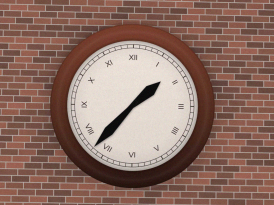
{"hour": 1, "minute": 37}
